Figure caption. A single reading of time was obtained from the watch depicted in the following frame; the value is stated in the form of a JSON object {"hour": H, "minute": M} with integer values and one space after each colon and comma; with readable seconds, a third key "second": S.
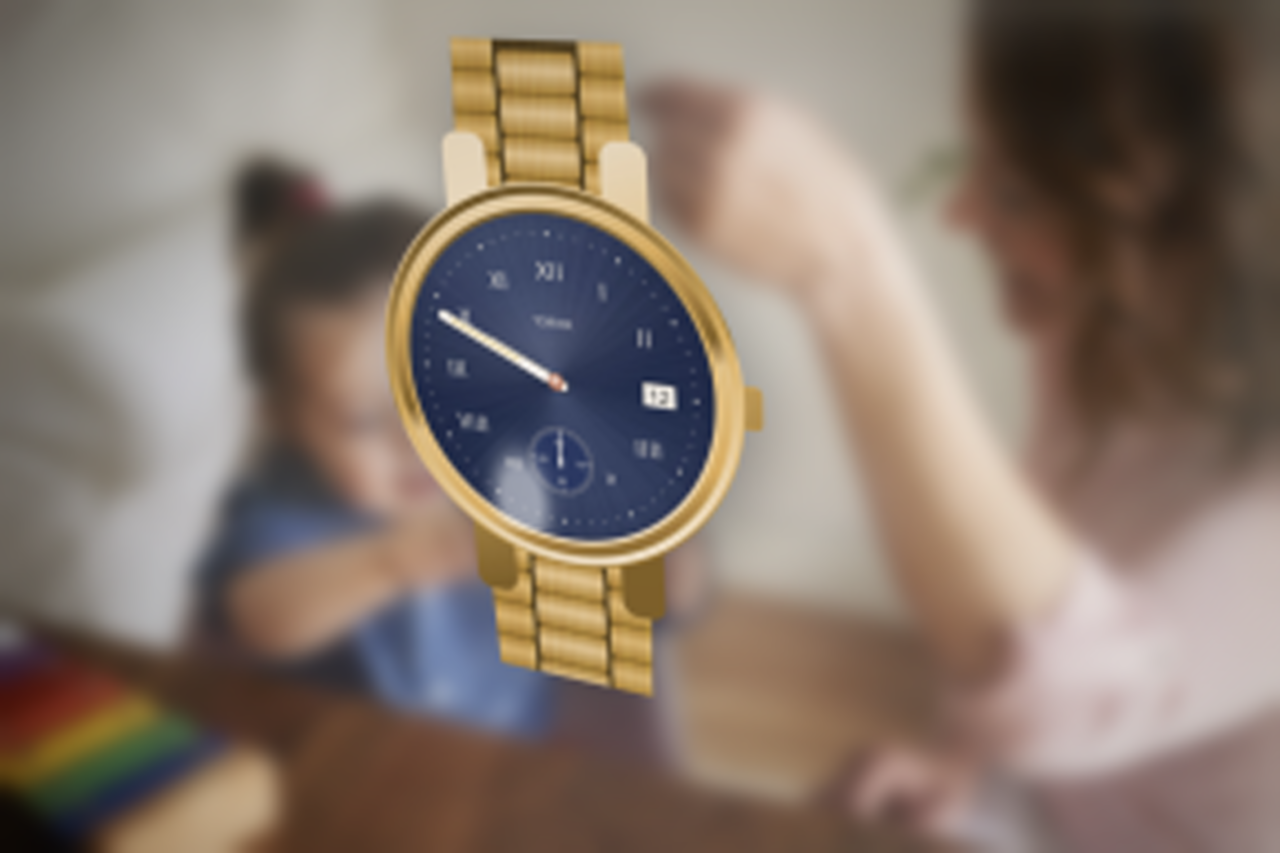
{"hour": 9, "minute": 49}
